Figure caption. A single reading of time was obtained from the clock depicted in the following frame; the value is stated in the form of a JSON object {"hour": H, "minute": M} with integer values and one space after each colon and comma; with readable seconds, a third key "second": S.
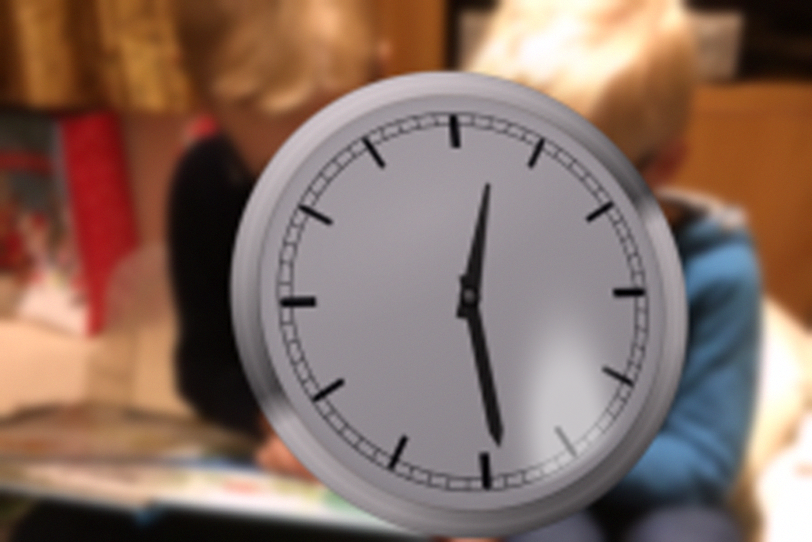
{"hour": 12, "minute": 29}
